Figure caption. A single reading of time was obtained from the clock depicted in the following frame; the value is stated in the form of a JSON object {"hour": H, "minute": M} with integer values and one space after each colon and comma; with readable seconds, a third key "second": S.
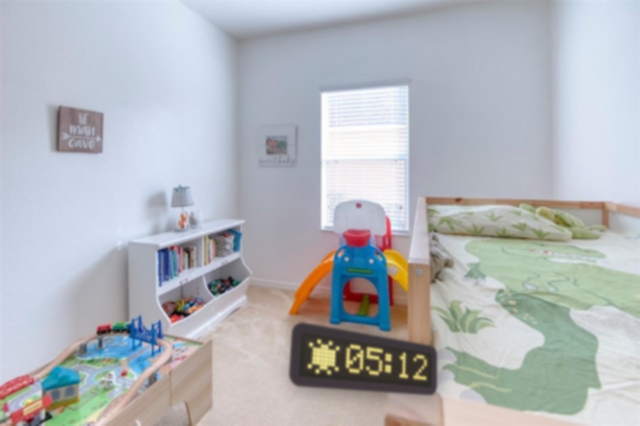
{"hour": 5, "minute": 12}
